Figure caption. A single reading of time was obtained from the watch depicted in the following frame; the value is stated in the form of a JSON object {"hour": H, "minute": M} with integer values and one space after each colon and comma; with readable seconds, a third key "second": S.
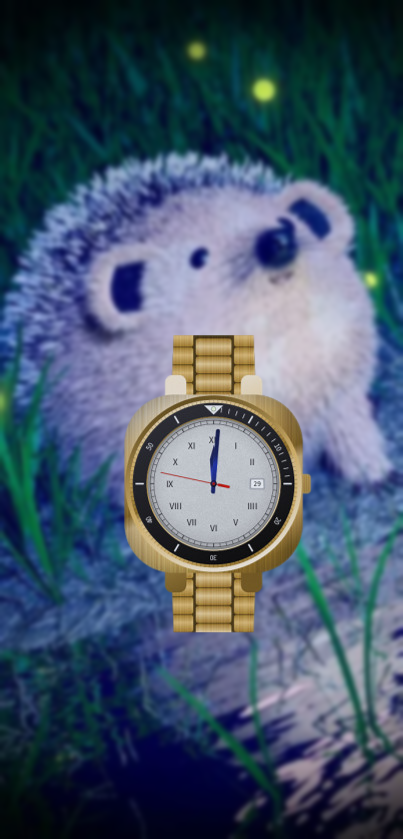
{"hour": 12, "minute": 0, "second": 47}
